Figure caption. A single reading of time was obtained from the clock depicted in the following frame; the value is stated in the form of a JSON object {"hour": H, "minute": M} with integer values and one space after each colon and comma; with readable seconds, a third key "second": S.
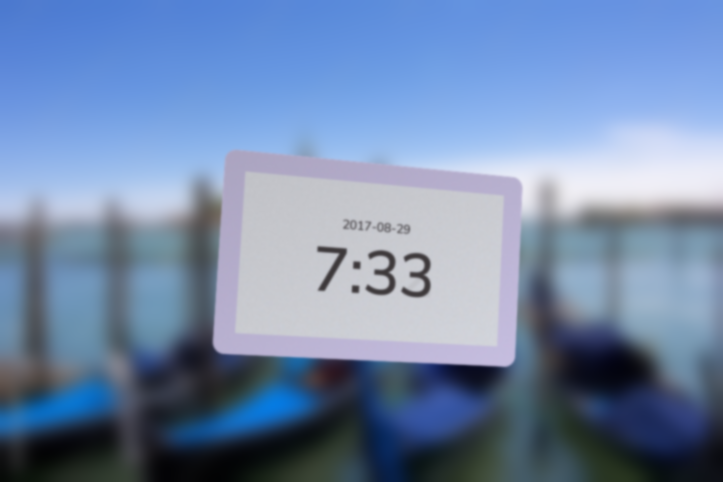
{"hour": 7, "minute": 33}
